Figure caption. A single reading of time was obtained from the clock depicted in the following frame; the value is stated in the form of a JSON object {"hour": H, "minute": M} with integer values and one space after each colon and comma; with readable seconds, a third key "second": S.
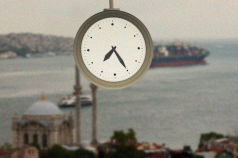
{"hour": 7, "minute": 25}
